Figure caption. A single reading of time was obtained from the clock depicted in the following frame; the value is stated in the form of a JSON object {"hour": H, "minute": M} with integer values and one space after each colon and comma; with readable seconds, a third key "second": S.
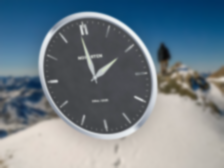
{"hour": 1, "minute": 59}
